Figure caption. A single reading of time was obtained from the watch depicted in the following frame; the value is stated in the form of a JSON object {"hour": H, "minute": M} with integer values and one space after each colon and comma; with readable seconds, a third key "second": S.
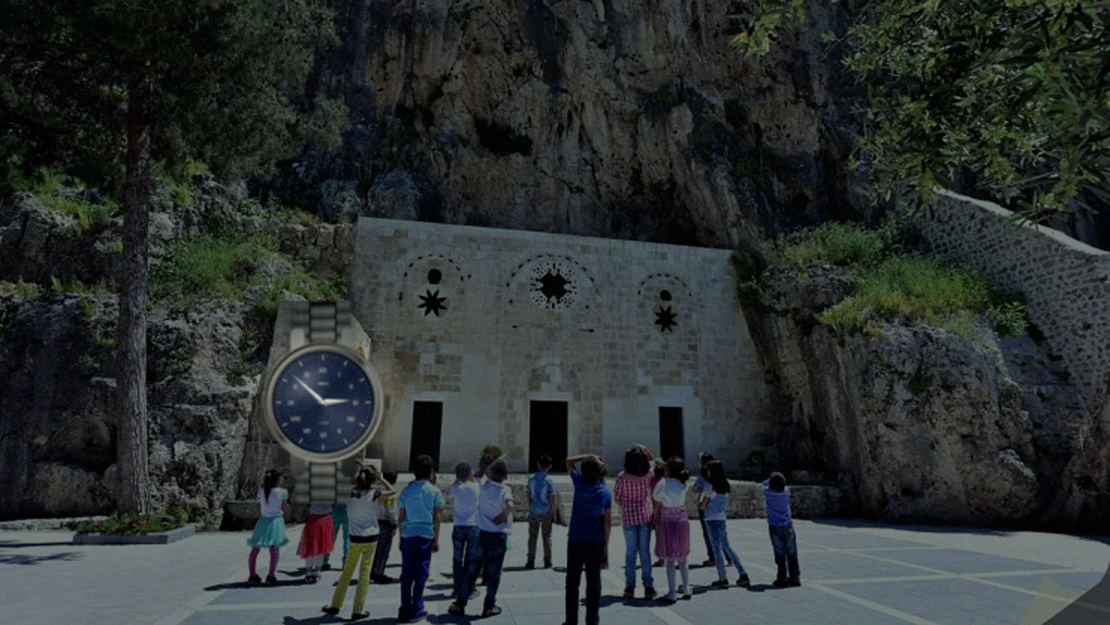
{"hour": 2, "minute": 52}
